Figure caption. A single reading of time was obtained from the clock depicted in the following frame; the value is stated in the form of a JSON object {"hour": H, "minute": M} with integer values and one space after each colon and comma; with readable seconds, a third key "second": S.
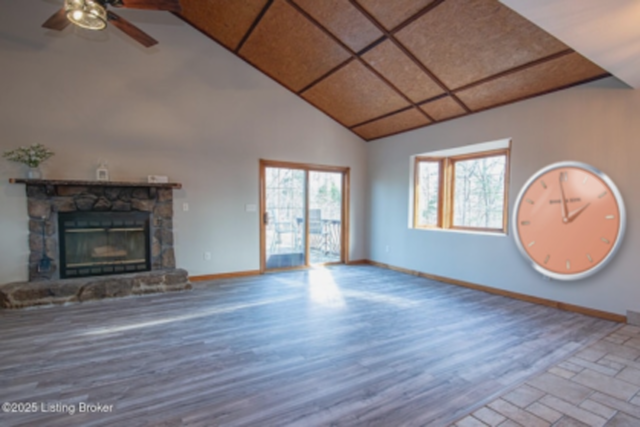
{"hour": 1, "minute": 59}
